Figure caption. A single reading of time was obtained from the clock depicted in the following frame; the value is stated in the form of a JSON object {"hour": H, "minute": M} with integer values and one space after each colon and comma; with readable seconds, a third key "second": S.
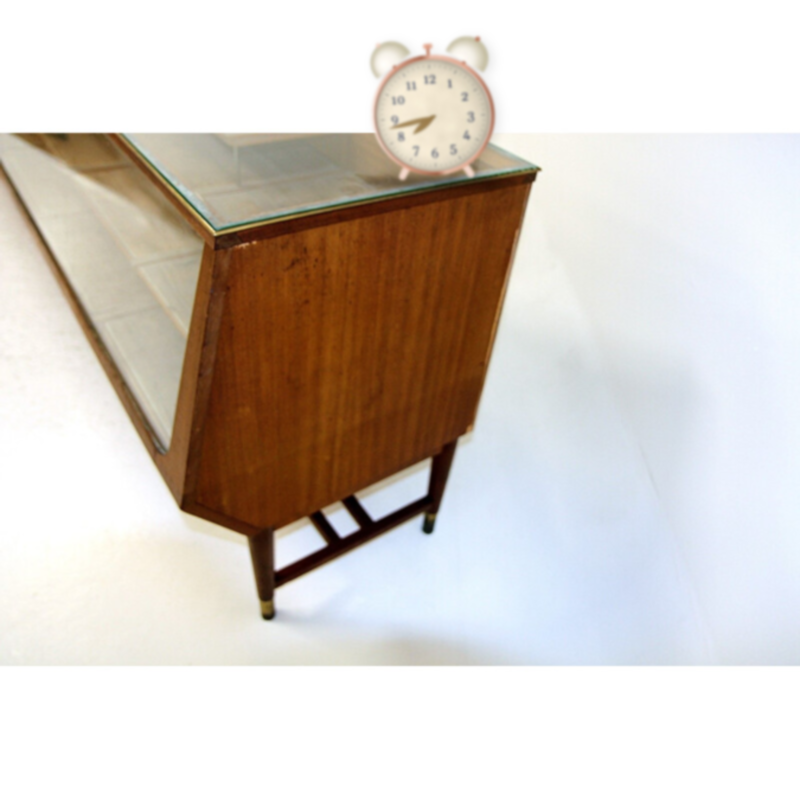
{"hour": 7, "minute": 43}
